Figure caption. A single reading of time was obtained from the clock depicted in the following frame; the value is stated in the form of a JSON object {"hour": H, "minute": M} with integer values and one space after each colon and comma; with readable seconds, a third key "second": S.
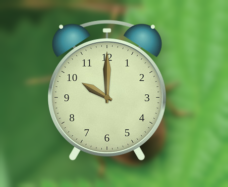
{"hour": 10, "minute": 0}
